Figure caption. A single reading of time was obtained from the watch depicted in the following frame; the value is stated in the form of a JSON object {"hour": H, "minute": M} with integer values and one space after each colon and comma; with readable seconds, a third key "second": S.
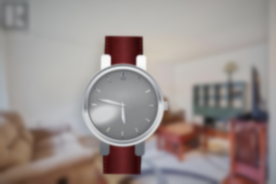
{"hour": 5, "minute": 47}
